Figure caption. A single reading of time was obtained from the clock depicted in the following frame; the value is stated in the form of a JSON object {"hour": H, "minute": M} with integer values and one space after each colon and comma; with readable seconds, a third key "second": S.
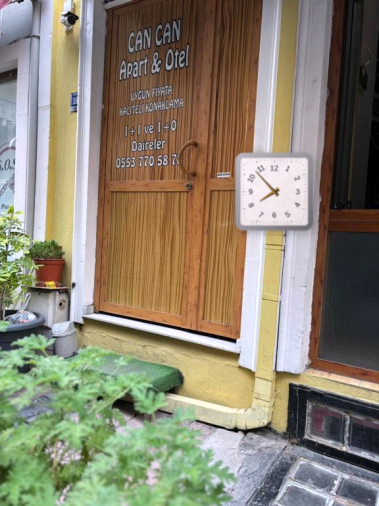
{"hour": 7, "minute": 53}
